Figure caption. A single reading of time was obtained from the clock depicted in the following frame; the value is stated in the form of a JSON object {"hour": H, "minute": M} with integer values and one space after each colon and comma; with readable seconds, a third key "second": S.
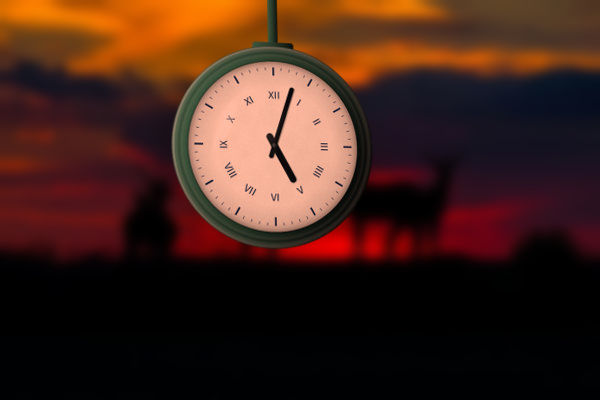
{"hour": 5, "minute": 3}
